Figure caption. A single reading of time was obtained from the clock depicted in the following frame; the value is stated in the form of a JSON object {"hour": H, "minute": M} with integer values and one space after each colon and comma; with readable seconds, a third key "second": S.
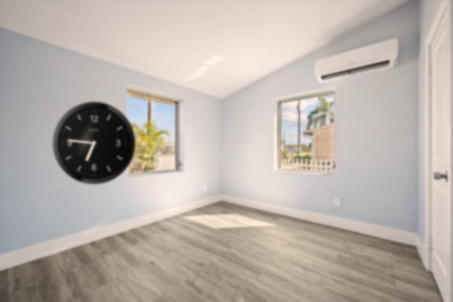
{"hour": 6, "minute": 46}
